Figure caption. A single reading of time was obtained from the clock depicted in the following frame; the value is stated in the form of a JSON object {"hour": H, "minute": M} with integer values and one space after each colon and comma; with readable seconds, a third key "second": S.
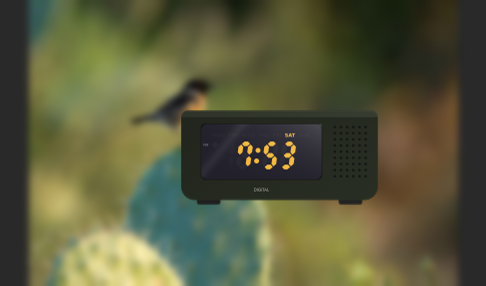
{"hour": 7, "minute": 53}
